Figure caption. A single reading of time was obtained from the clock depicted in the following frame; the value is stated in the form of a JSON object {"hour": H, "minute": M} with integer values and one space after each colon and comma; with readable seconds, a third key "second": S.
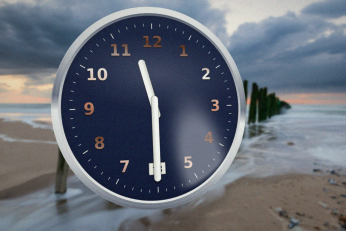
{"hour": 11, "minute": 30}
